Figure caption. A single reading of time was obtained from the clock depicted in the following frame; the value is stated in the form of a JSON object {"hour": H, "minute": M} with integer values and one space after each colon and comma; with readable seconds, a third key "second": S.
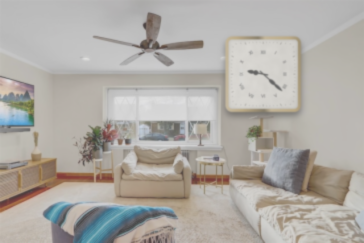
{"hour": 9, "minute": 22}
